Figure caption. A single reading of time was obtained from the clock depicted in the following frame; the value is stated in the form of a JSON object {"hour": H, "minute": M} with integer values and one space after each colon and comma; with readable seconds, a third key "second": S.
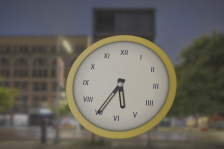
{"hour": 5, "minute": 35}
